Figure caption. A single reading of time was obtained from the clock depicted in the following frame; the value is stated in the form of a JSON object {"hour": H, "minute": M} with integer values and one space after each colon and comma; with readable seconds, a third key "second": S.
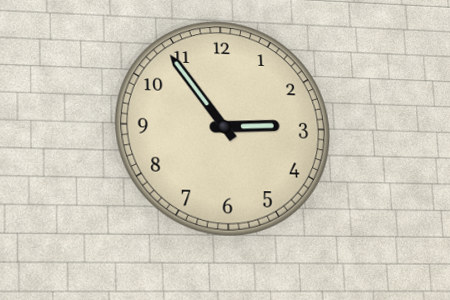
{"hour": 2, "minute": 54}
